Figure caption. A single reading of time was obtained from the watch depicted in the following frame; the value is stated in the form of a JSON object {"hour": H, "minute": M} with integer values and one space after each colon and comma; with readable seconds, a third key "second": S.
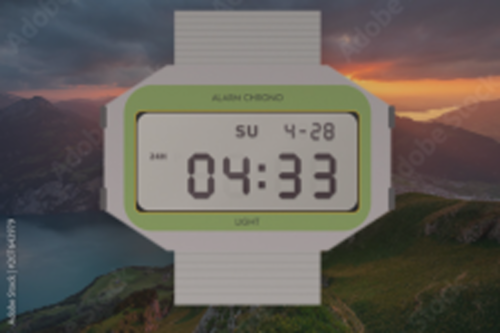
{"hour": 4, "minute": 33}
